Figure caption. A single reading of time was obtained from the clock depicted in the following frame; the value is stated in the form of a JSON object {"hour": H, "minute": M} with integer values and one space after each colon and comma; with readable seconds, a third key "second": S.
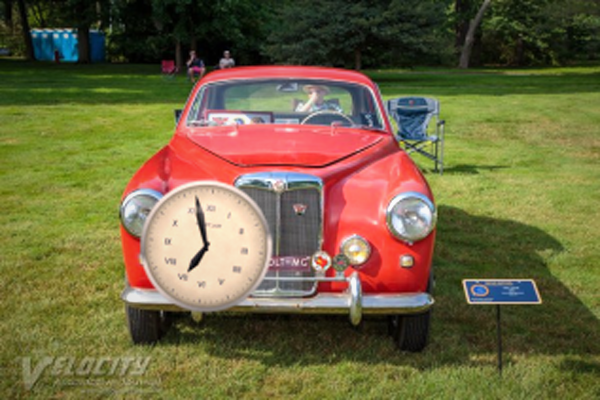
{"hour": 6, "minute": 57}
